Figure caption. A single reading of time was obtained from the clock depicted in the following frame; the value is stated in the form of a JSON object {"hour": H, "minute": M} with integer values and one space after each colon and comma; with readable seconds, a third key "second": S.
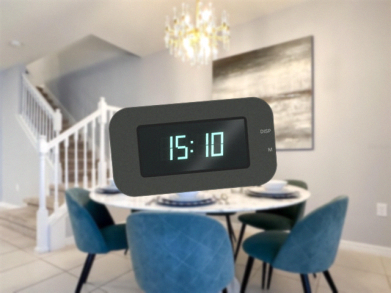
{"hour": 15, "minute": 10}
